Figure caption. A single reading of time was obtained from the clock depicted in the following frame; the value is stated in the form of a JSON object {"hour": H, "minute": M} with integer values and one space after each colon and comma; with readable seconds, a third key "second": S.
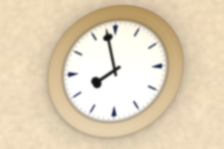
{"hour": 7, "minute": 58}
